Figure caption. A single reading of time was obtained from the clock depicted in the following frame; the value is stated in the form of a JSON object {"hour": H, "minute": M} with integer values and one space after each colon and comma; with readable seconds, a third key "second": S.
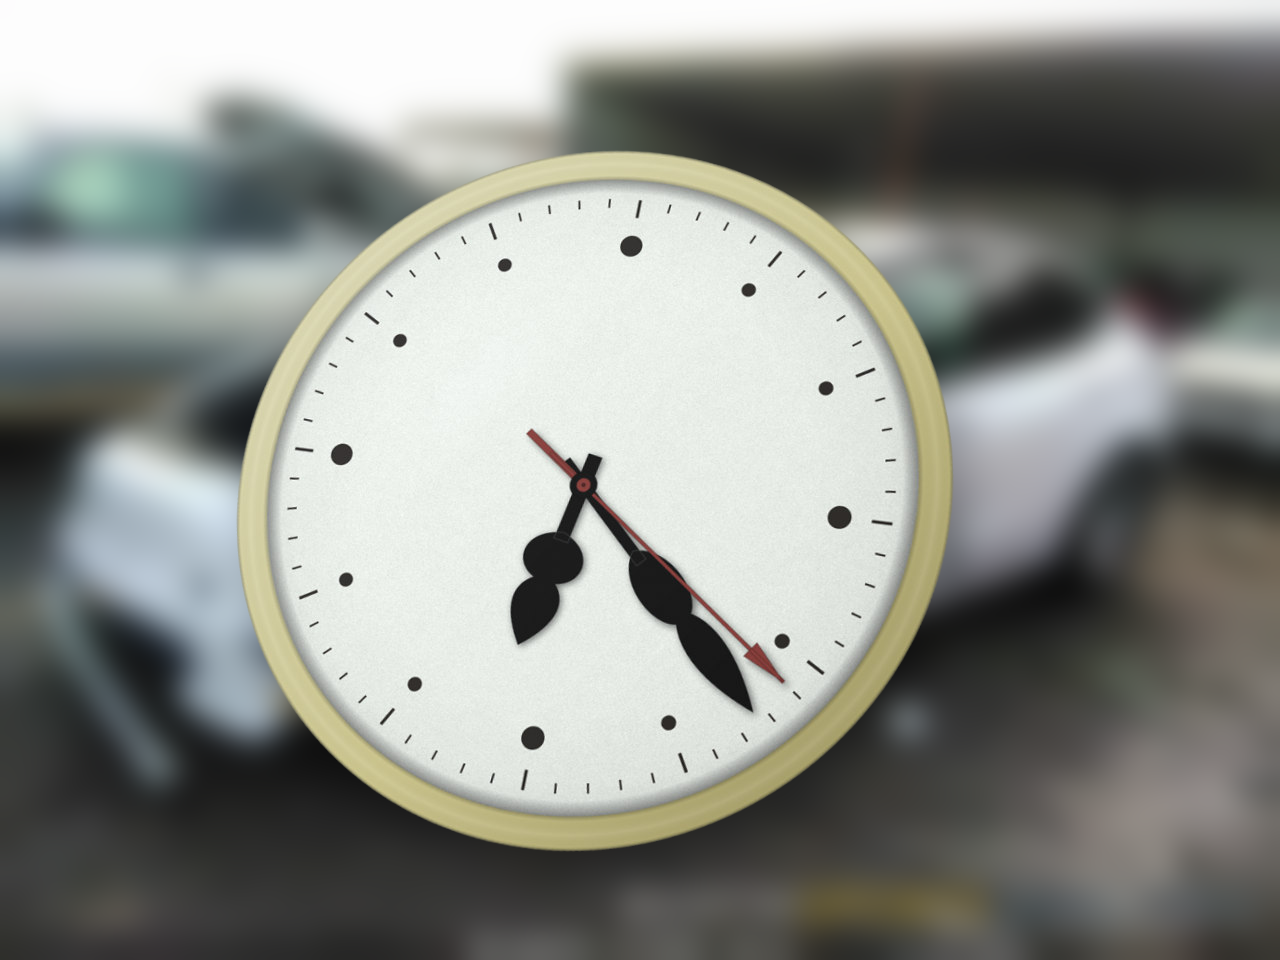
{"hour": 6, "minute": 22, "second": 21}
